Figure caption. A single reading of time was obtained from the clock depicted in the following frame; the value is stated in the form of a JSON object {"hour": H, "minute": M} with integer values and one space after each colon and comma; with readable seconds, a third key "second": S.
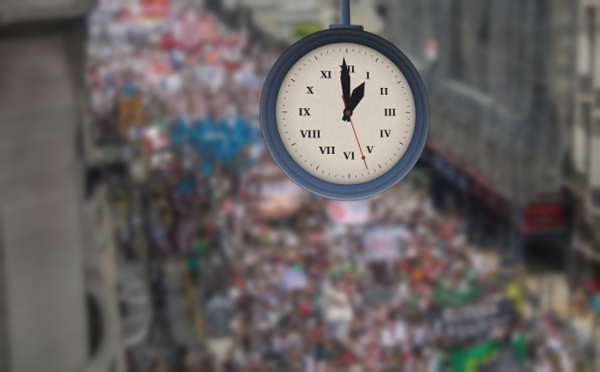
{"hour": 12, "minute": 59, "second": 27}
